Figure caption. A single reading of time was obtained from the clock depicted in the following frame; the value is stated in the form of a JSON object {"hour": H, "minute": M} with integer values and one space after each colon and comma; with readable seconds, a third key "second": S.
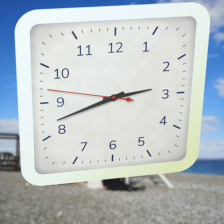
{"hour": 2, "minute": 41, "second": 47}
